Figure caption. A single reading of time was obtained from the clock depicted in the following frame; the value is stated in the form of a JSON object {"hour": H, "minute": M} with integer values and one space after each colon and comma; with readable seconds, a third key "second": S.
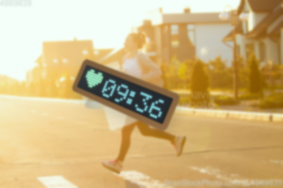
{"hour": 9, "minute": 36}
